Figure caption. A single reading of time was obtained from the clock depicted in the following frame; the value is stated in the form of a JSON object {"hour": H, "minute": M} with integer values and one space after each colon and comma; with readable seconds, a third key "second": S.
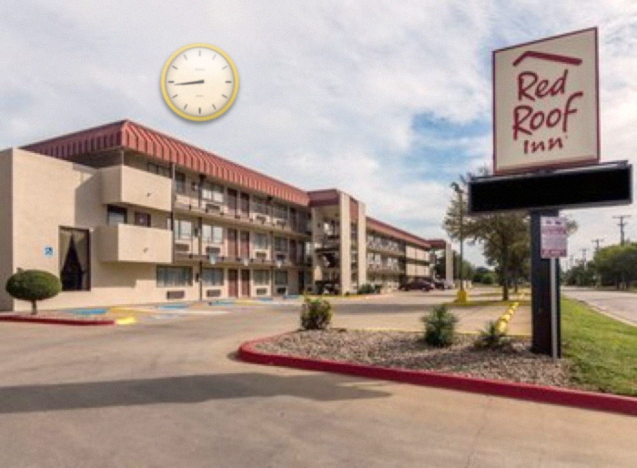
{"hour": 8, "minute": 44}
